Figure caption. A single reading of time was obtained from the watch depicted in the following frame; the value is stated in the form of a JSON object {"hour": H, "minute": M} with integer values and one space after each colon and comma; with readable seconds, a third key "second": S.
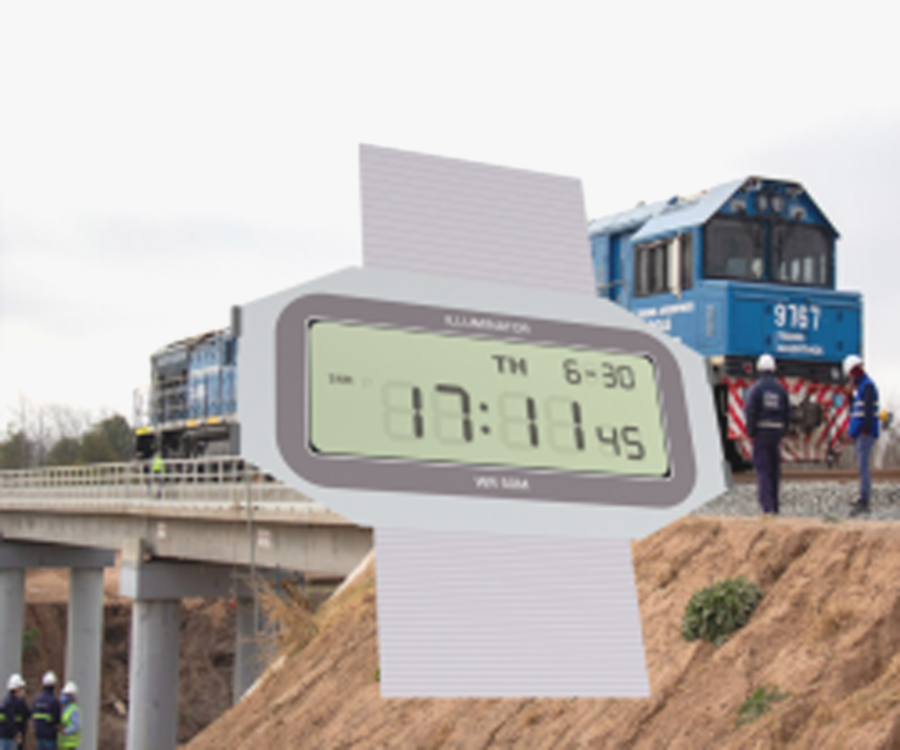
{"hour": 17, "minute": 11, "second": 45}
